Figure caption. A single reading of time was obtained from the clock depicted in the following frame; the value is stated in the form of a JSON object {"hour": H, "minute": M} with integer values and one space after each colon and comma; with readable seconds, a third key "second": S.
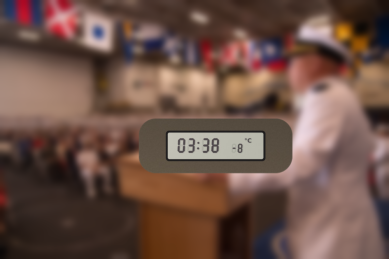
{"hour": 3, "minute": 38}
